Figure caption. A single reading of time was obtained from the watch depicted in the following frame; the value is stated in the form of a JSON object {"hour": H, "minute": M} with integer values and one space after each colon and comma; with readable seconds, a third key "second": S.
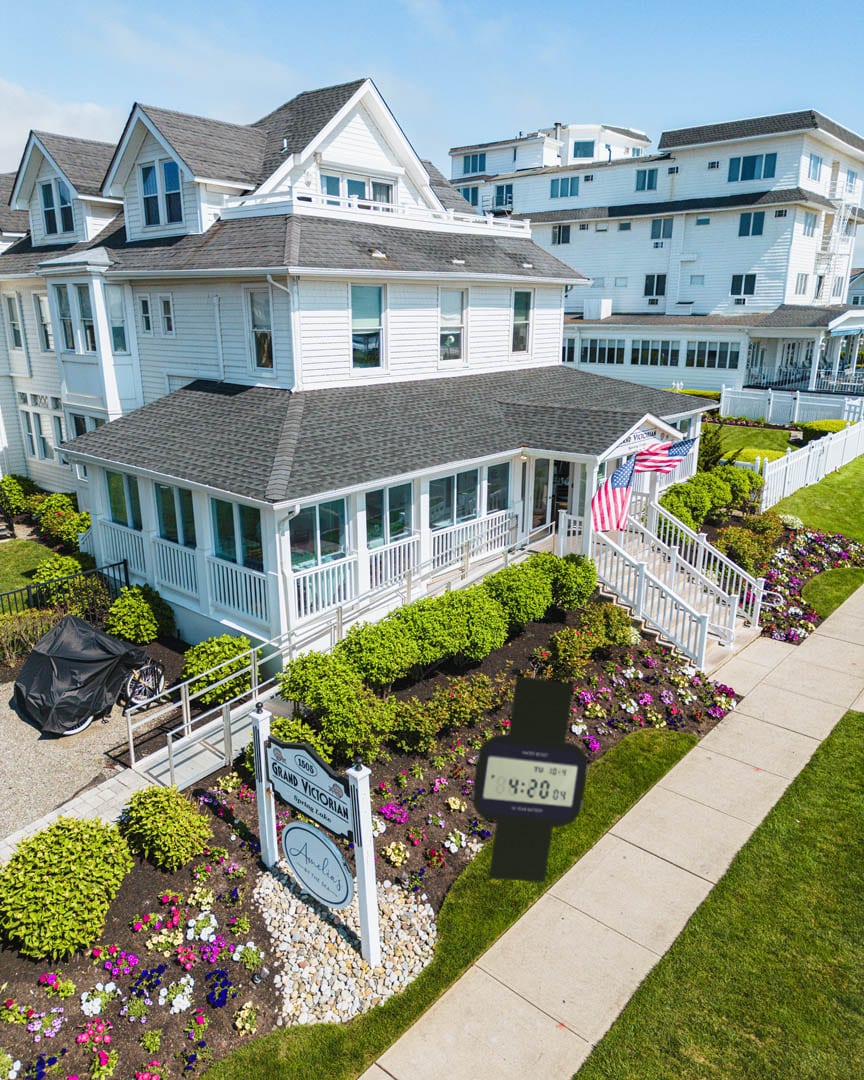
{"hour": 4, "minute": 20, "second": 4}
